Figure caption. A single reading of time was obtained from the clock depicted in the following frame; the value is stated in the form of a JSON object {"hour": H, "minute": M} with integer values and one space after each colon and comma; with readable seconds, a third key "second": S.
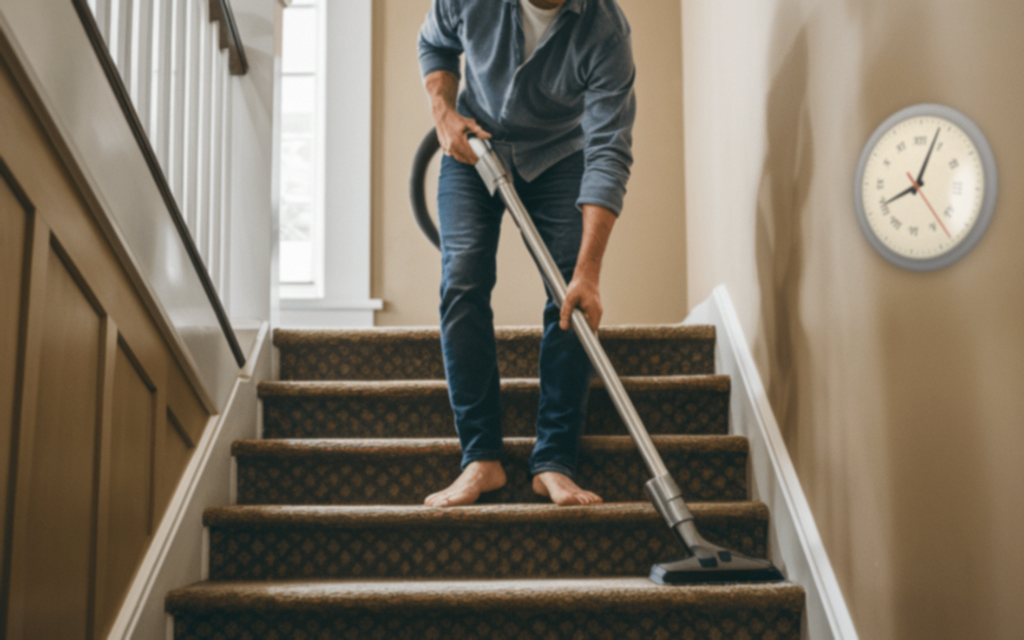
{"hour": 8, "minute": 3, "second": 23}
